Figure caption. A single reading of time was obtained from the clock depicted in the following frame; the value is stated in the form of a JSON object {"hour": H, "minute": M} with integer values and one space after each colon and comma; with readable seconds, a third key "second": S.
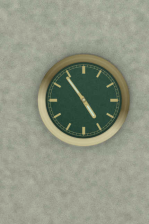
{"hour": 4, "minute": 54}
